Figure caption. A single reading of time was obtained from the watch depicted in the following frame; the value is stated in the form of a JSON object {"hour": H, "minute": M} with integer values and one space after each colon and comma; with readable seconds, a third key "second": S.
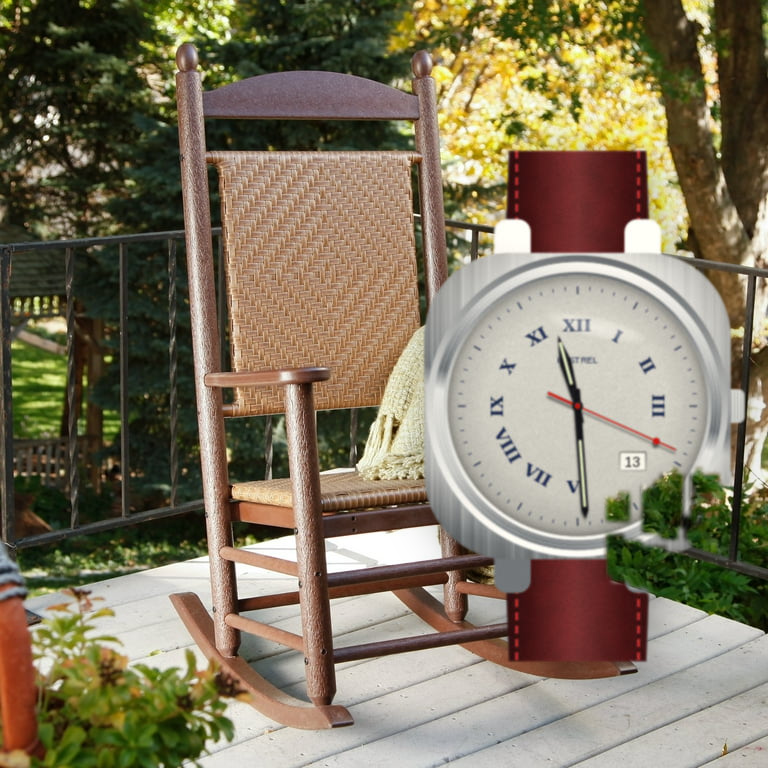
{"hour": 11, "minute": 29, "second": 19}
